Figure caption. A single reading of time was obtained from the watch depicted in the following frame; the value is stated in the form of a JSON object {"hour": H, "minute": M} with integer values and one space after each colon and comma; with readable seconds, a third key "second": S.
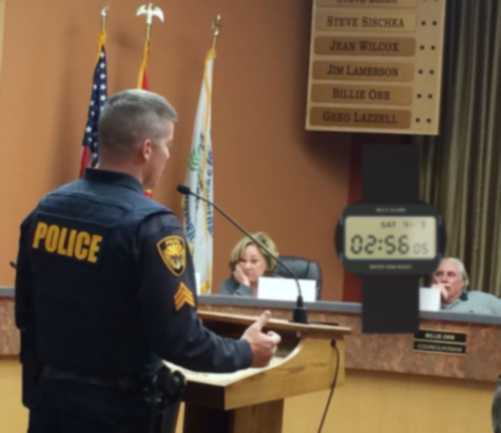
{"hour": 2, "minute": 56}
